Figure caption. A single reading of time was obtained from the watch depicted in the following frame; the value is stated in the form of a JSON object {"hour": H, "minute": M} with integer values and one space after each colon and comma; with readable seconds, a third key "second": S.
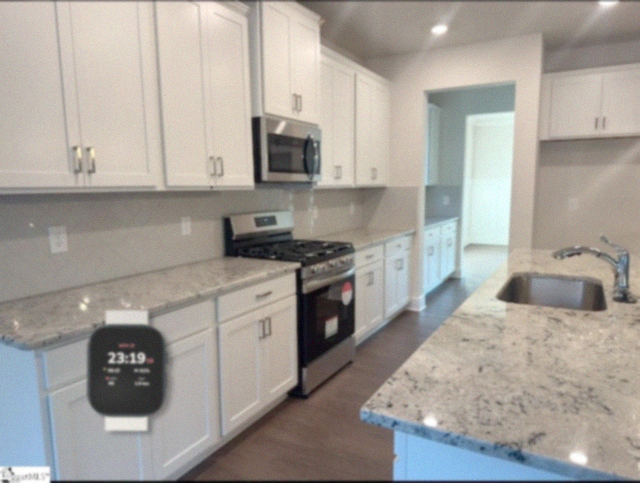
{"hour": 23, "minute": 19}
